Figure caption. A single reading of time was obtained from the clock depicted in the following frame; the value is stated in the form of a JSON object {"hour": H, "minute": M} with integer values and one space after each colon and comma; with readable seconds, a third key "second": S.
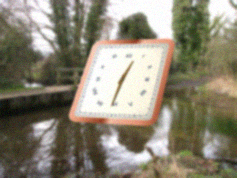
{"hour": 12, "minute": 31}
